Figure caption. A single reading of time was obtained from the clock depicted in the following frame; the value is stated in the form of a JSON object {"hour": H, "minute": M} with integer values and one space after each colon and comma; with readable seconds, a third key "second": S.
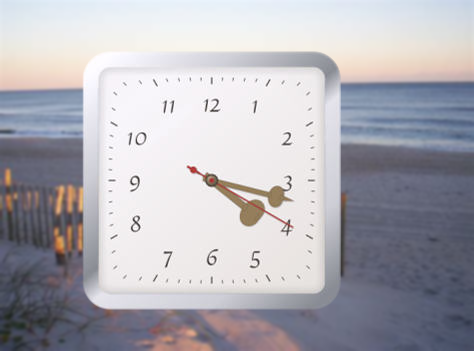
{"hour": 4, "minute": 17, "second": 20}
